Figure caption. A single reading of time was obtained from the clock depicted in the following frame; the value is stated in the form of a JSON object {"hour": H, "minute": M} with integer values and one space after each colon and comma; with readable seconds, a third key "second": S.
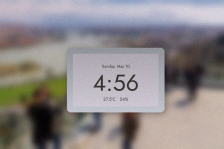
{"hour": 4, "minute": 56}
